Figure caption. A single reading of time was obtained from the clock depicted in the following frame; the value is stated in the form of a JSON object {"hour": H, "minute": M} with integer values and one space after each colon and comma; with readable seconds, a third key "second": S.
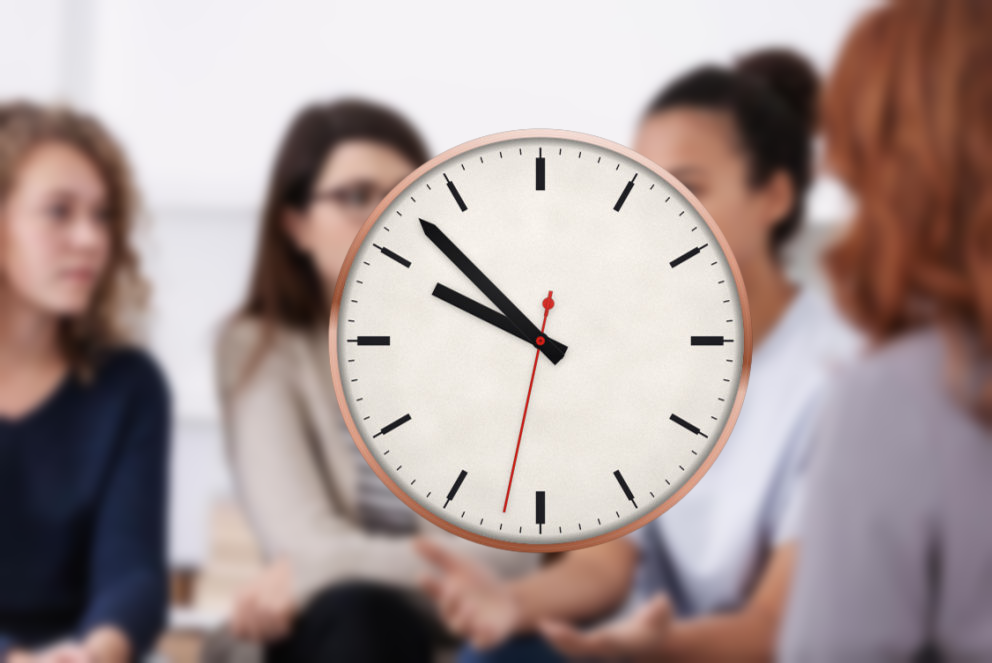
{"hour": 9, "minute": 52, "second": 32}
